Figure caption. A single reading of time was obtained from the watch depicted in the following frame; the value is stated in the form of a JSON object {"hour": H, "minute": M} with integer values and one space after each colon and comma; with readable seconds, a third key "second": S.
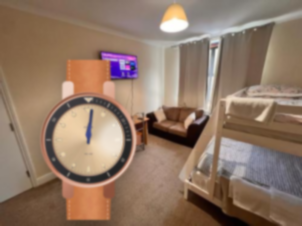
{"hour": 12, "minute": 1}
